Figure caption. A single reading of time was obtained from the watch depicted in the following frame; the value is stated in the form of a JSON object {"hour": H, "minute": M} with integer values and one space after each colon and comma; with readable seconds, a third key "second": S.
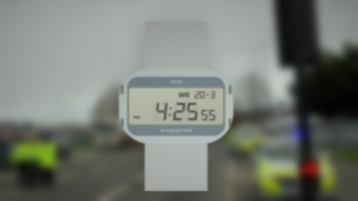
{"hour": 4, "minute": 25, "second": 55}
